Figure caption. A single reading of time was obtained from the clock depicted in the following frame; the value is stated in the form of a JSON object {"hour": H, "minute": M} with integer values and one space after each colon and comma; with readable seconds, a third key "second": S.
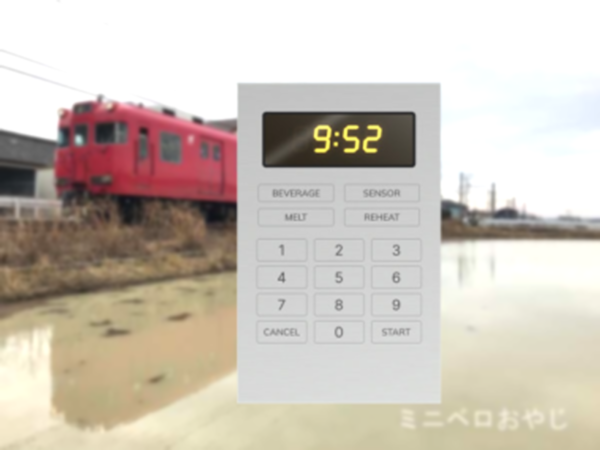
{"hour": 9, "minute": 52}
